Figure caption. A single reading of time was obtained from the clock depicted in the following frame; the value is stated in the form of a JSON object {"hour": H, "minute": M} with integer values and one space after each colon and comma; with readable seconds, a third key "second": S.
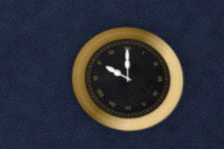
{"hour": 10, "minute": 0}
